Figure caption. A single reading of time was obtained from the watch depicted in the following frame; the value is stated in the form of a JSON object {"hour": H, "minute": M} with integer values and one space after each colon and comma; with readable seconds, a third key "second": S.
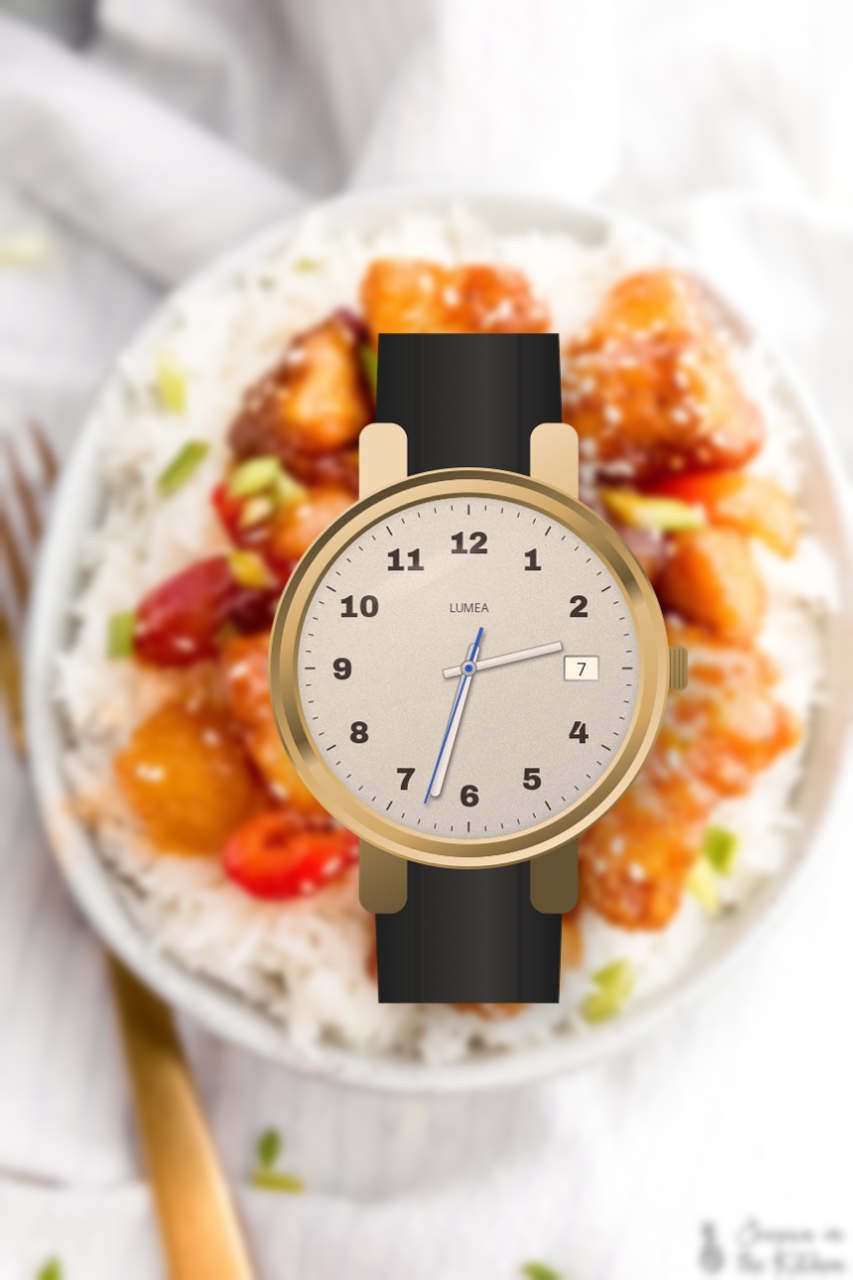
{"hour": 2, "minute": 32, "second": 33}
